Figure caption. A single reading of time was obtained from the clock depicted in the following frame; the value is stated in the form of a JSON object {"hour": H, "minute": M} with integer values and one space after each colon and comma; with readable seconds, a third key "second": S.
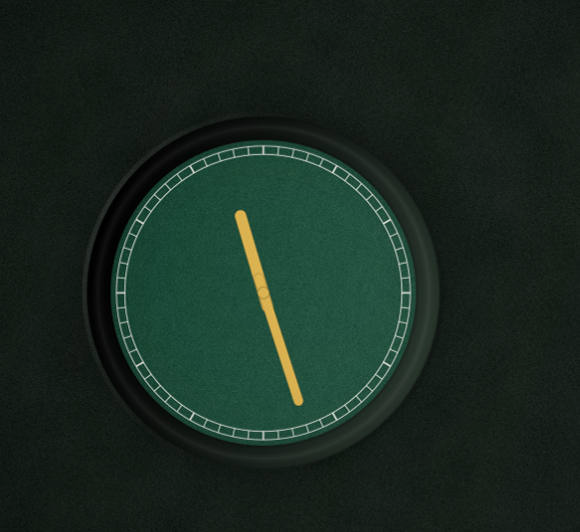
{"hour": 11, "minute": 27}
